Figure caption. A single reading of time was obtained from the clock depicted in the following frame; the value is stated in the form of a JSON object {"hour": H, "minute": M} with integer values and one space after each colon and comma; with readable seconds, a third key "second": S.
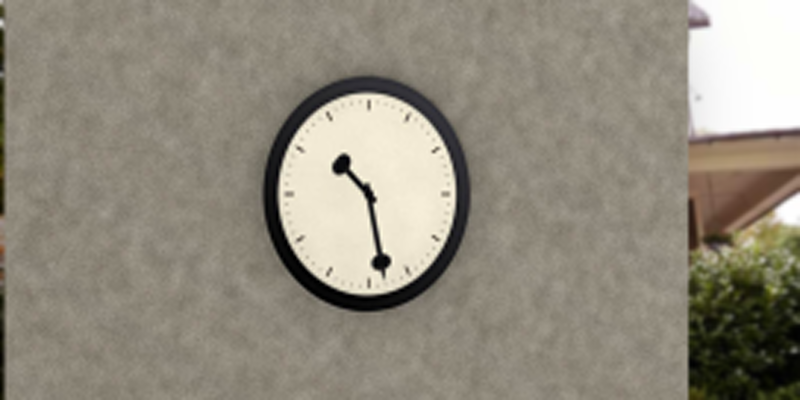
{"hour": 10, "minute": 28}
